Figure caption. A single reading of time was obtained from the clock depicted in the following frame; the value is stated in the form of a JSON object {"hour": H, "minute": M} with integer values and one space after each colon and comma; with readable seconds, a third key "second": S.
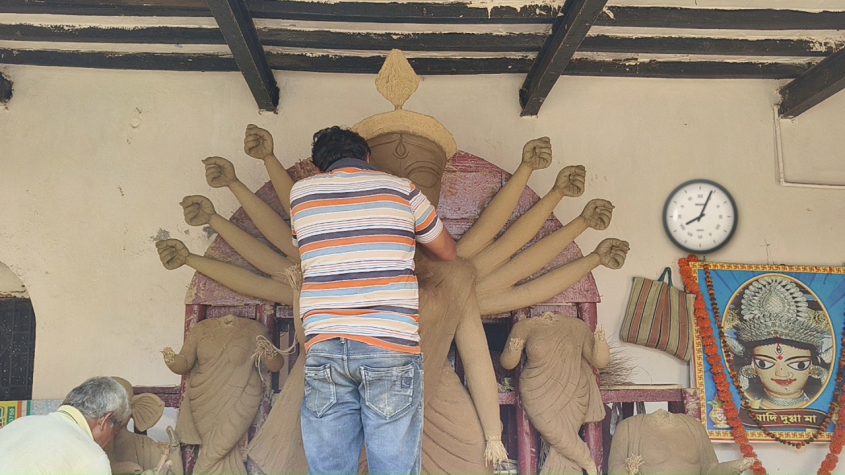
{"hour": 8, "minute": 4}
